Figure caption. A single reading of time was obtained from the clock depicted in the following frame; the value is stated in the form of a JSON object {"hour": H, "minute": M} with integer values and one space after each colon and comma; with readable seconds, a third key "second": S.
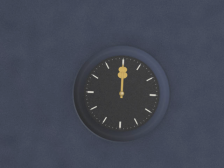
{"hour": 12, "minute": 0}
